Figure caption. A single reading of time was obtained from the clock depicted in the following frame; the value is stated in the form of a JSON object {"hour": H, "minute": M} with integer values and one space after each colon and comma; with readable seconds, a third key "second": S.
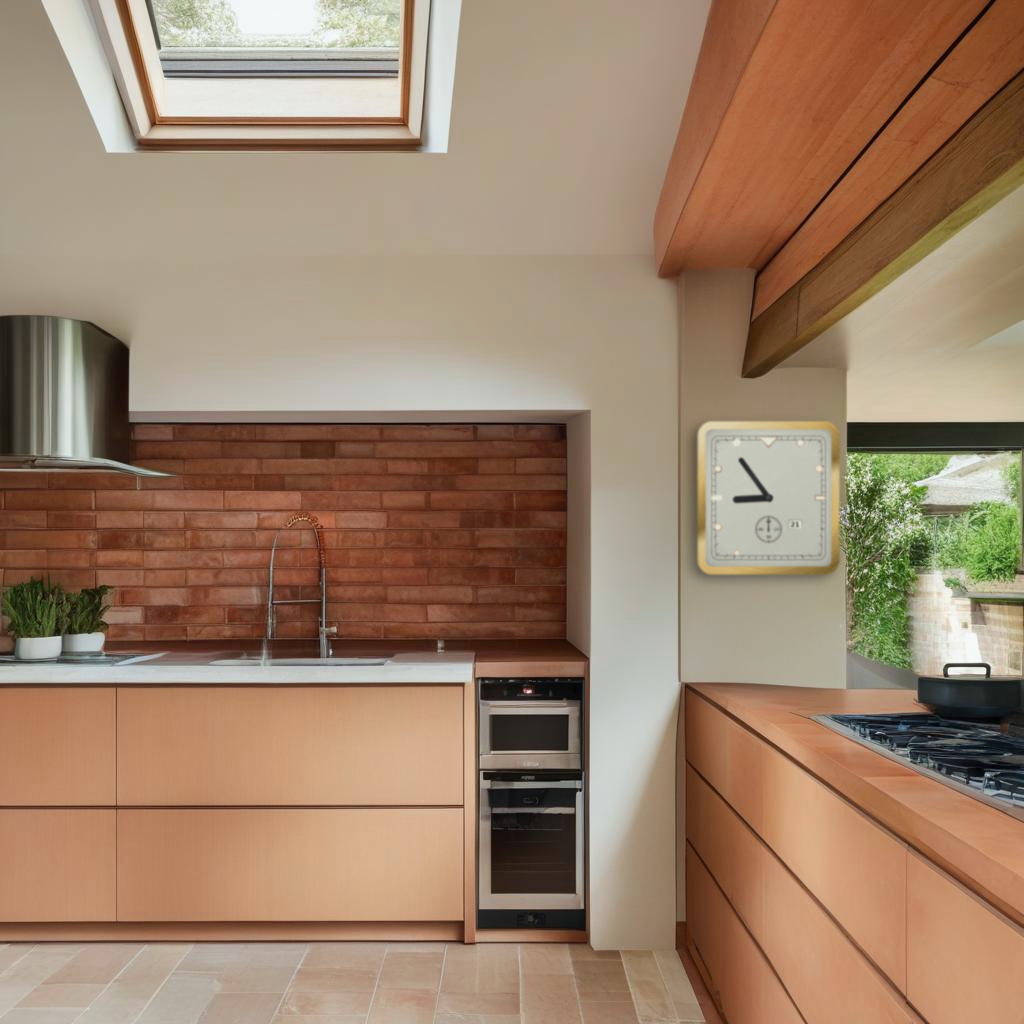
{"hour": 8, "minute": 54}
